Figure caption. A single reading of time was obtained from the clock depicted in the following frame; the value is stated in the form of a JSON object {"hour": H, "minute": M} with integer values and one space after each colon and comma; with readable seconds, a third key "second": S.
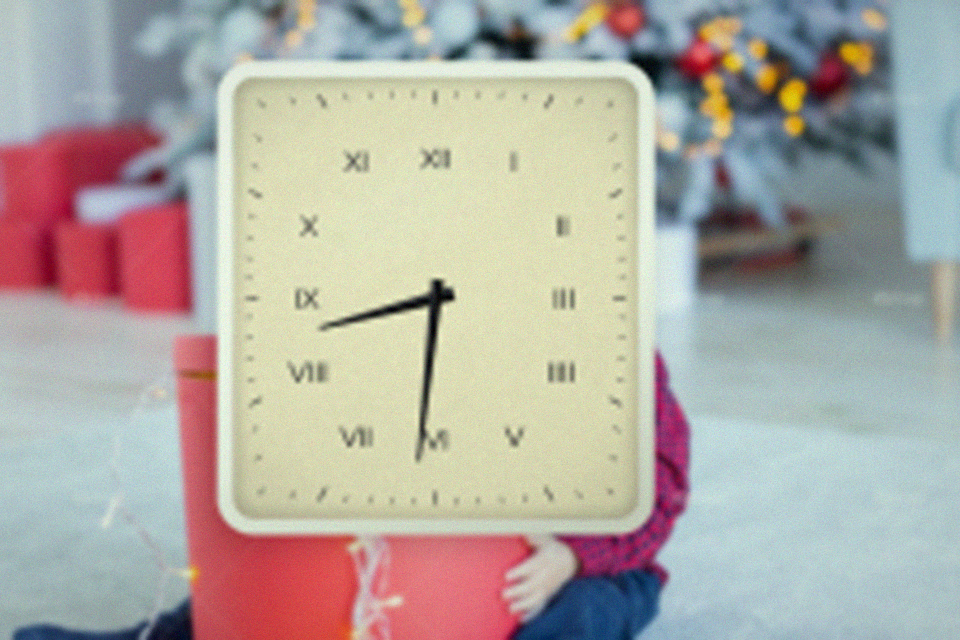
{"hour": 8, "minute": 31}
